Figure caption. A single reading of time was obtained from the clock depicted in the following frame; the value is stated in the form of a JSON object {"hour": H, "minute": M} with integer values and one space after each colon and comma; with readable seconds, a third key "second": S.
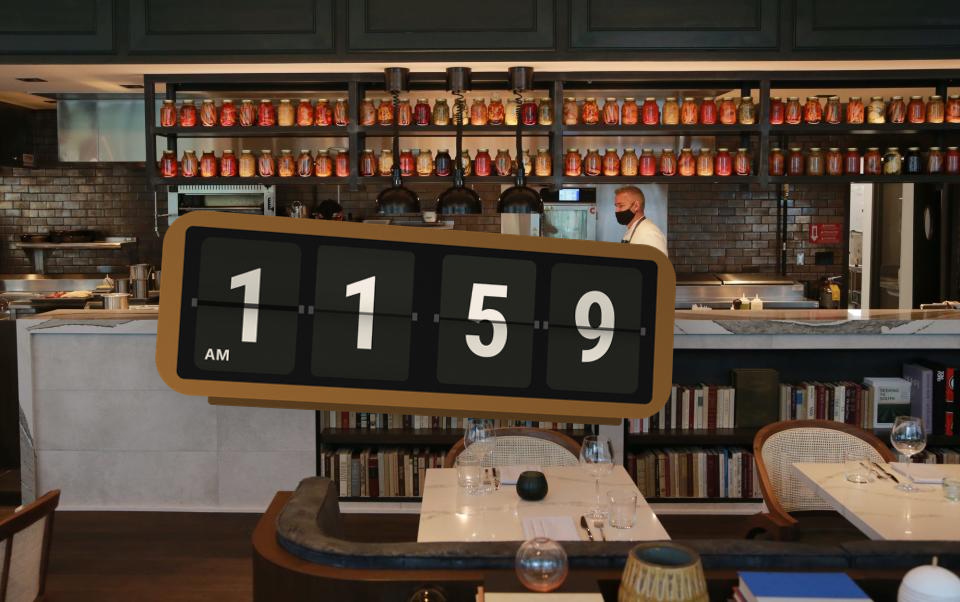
{"hour": 11, "minute": 59}
